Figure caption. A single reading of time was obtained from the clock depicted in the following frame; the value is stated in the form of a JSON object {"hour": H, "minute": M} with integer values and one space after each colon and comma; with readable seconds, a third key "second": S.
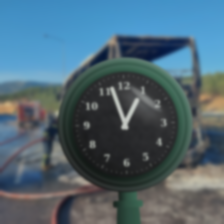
{"hour": 12, "minute": 57}
